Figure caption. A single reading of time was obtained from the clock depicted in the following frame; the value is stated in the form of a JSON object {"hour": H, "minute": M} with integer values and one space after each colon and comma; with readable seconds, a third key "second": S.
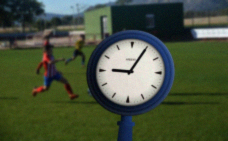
{"hour": 9, "minute": 5}
